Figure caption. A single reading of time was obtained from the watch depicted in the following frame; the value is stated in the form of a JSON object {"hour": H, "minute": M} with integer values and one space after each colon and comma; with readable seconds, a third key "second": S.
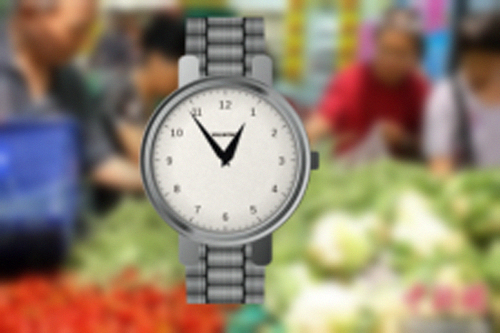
{"hour": 12, "minute": 54}
